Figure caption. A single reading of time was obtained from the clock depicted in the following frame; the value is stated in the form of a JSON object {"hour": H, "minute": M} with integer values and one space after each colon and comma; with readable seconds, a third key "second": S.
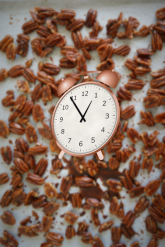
{"hour": 12, "minute": 54}
